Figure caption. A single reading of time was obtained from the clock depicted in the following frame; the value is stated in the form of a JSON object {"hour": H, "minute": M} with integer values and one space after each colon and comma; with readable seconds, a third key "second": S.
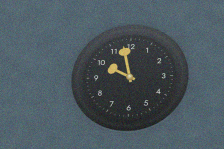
{"hour": 9, "minute": 58}
